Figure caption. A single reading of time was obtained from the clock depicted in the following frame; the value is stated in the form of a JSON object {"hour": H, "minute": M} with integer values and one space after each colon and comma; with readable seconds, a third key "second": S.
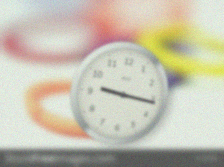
{"hour": 9, "minute": 16}
